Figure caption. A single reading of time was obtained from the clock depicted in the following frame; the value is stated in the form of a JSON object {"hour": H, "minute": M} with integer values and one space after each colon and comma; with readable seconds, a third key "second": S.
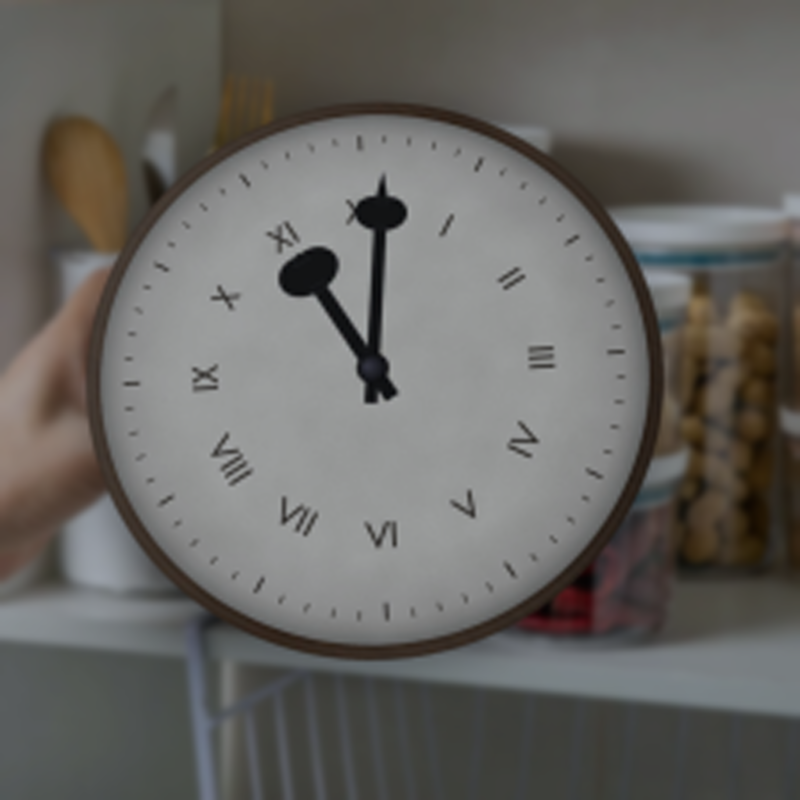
{"hour": 11, "minute": 1}
